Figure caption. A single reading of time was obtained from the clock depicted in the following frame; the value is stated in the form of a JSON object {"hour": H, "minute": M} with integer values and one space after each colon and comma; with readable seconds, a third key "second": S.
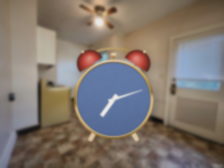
{"hour": 7, "minute": 12}
